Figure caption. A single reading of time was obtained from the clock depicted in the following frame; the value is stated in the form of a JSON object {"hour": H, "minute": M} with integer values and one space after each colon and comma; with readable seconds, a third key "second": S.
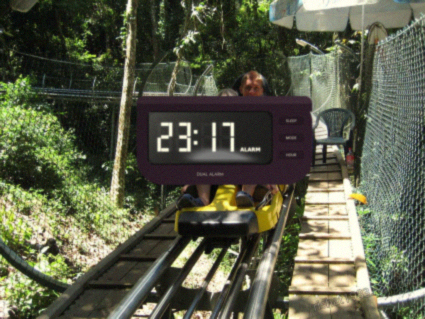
{"hour": 23, "minute": 17}
